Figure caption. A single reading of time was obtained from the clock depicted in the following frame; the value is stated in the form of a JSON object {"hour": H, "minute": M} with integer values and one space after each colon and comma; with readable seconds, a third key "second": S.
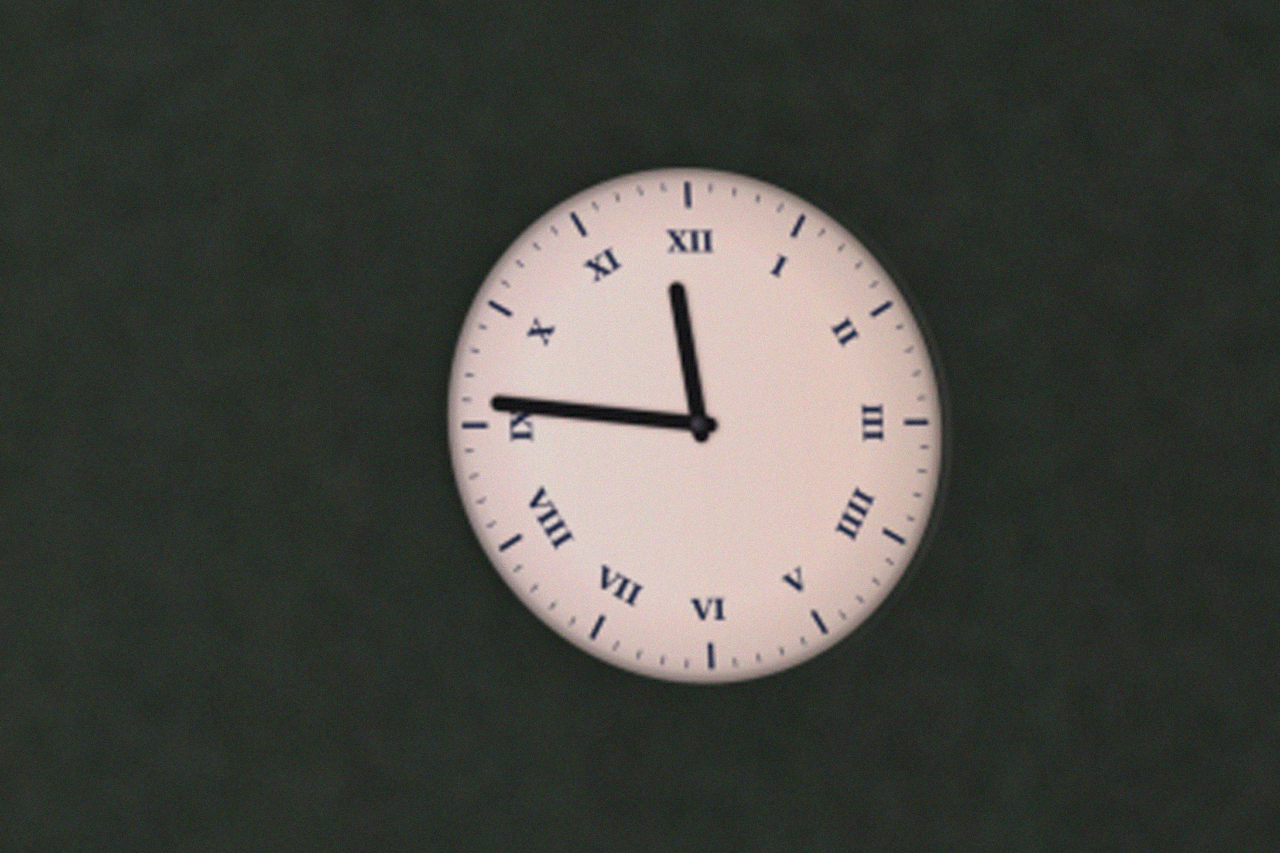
{"hour": 11, "minute": 46}
